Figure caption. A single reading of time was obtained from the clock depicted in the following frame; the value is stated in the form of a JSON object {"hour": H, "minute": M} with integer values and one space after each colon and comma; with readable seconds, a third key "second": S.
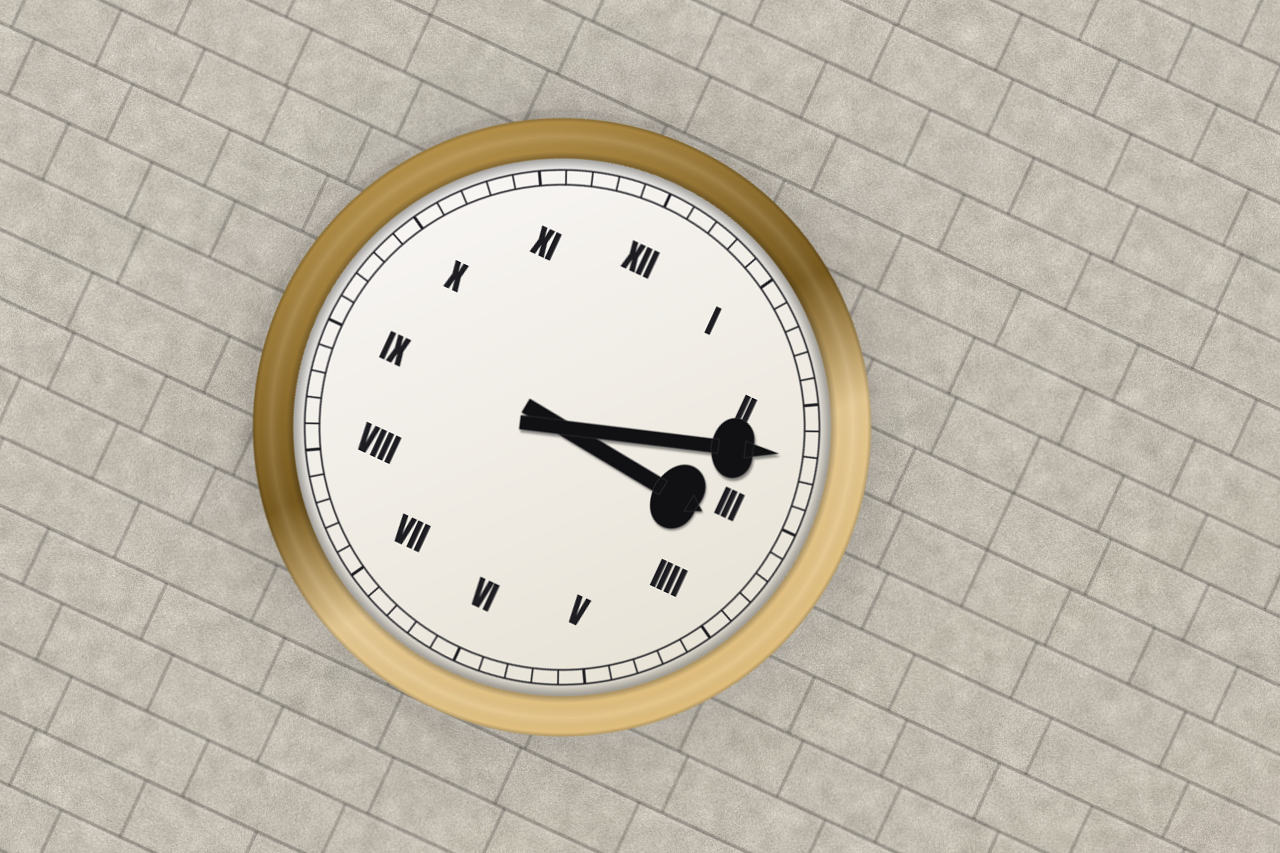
{"hour": 3, "minute": 12}
